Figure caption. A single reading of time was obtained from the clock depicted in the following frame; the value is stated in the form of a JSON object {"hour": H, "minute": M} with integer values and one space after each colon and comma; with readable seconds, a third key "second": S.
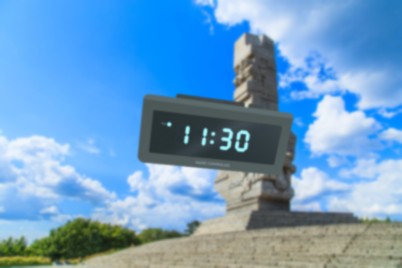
{"hour": 11, "minute": 30}
